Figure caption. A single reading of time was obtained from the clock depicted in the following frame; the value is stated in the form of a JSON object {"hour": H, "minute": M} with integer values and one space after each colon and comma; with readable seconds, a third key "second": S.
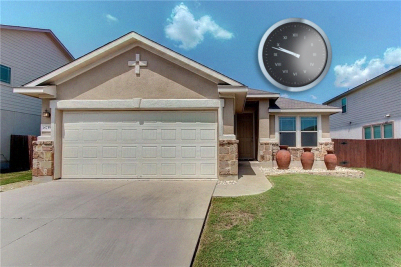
{"hour": 9, "minute": 48}
